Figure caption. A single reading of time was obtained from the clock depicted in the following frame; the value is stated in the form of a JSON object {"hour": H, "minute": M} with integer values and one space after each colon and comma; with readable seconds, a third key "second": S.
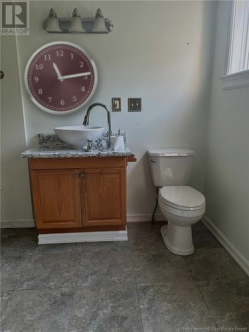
{"hour": 11, "minute": 14}
